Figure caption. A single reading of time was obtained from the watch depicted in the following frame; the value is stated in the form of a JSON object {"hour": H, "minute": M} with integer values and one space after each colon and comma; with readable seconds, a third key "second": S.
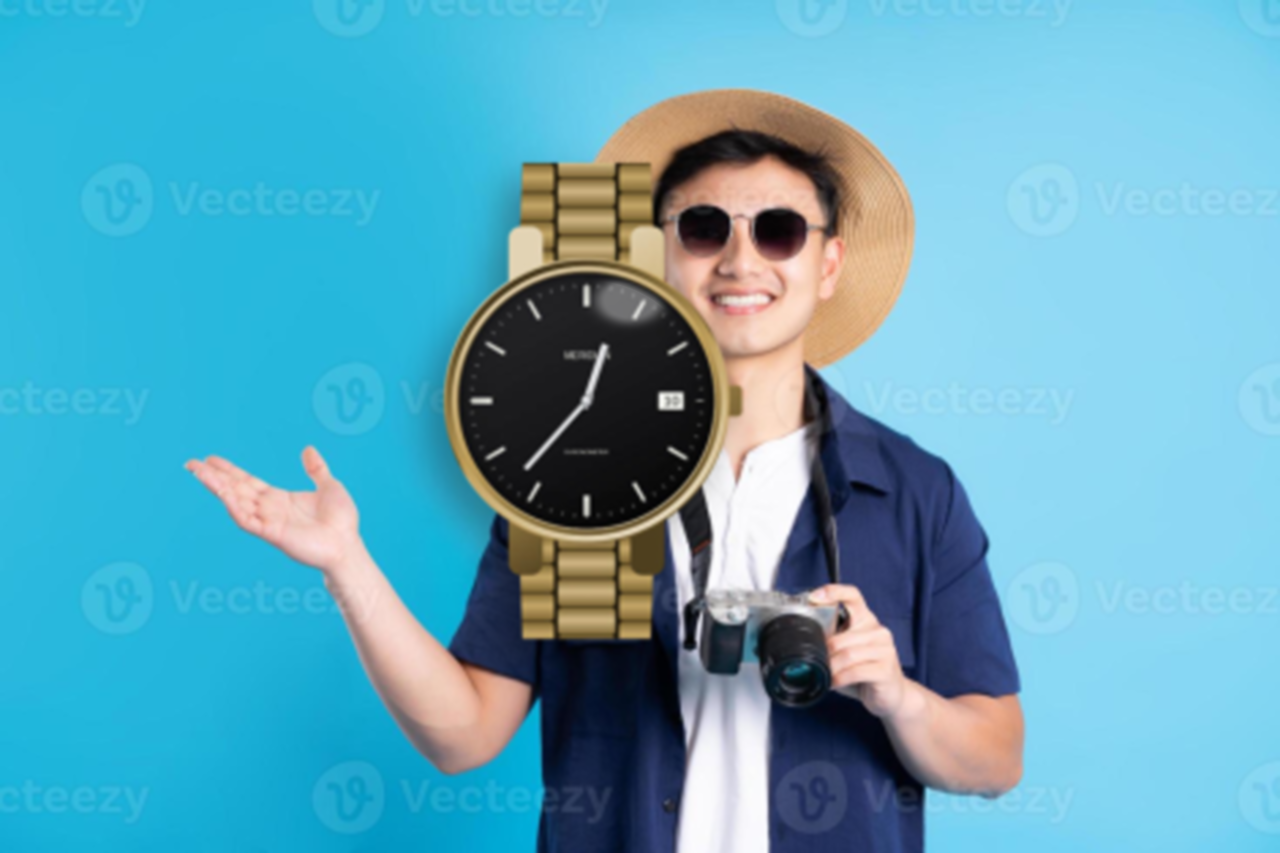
{"hour": 12, "minute": 37}
